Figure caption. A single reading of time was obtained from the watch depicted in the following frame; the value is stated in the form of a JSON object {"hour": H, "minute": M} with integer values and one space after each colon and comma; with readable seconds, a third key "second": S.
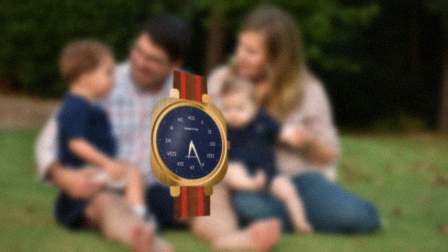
{"hour": 6, "minute": 26}
